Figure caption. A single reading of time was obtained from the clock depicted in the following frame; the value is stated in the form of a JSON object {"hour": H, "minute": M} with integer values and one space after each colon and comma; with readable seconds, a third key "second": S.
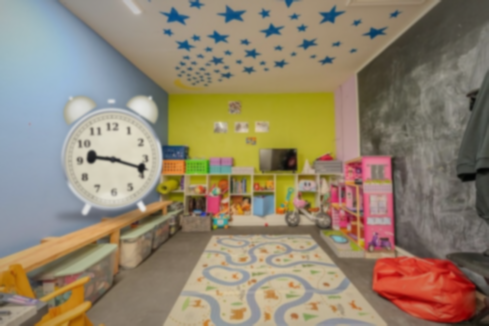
{"hour": 9, "minute": 18}
